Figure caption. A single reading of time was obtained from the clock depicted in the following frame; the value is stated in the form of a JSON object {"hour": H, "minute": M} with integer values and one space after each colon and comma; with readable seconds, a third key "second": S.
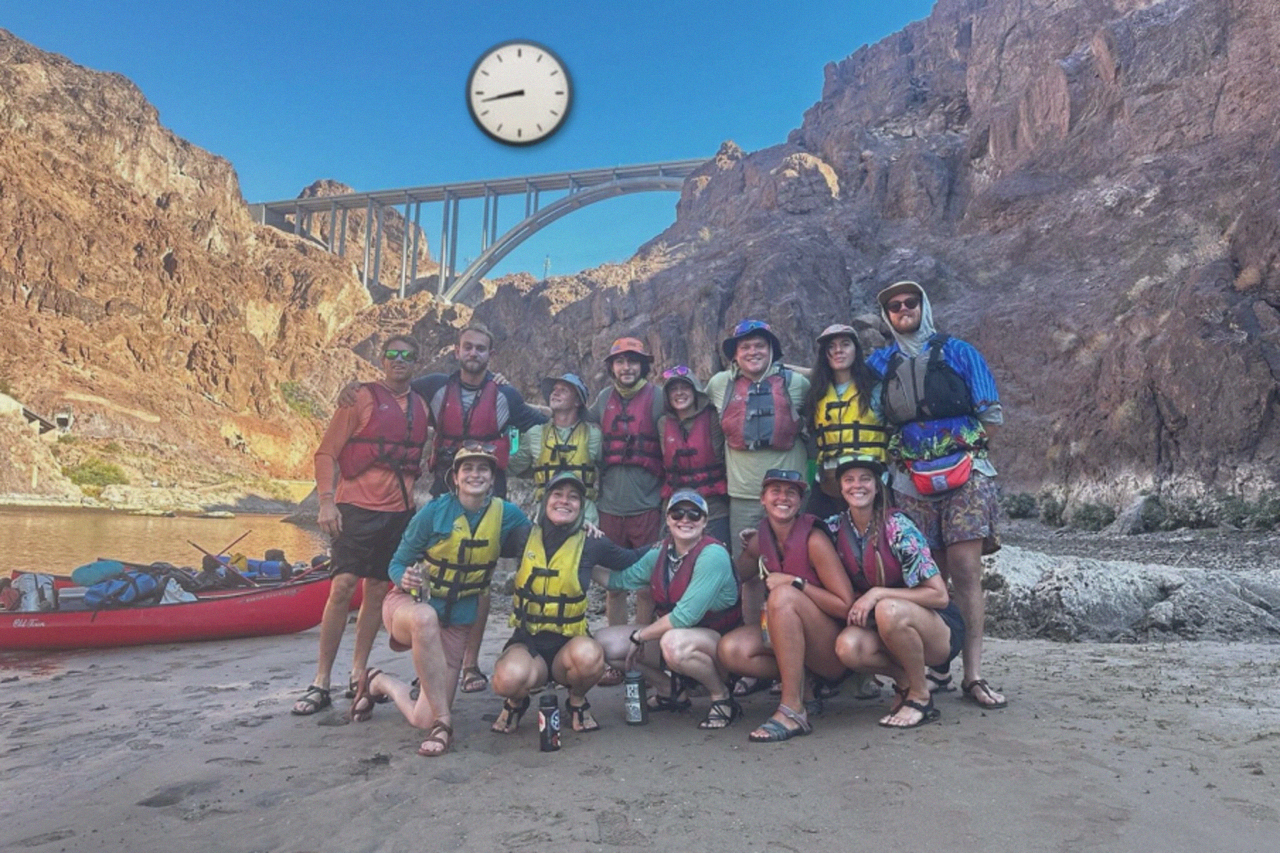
{"hour": 8, "minute": 43}
